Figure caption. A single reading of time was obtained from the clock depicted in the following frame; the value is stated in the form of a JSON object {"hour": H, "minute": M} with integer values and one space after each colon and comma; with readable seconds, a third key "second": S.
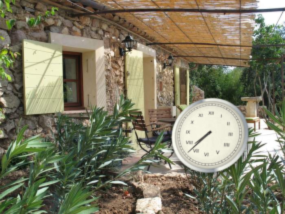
{"hour": 7, "minute": 37}
